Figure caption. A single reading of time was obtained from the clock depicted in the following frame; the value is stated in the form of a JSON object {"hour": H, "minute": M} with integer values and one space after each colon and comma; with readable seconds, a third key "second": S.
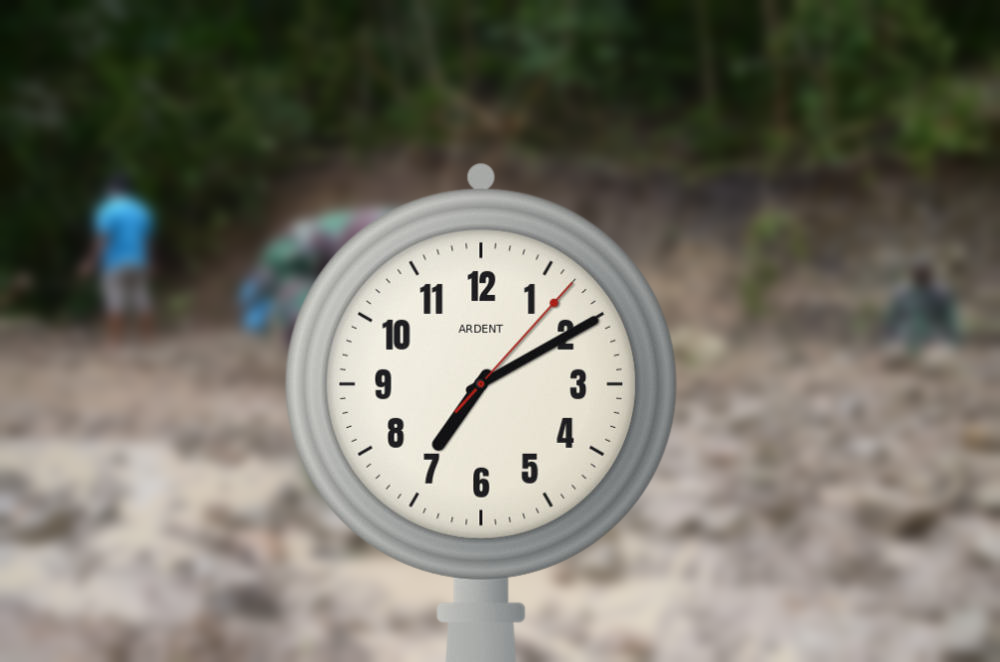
{"hour": 7, "minute": 10, "second": 7}
